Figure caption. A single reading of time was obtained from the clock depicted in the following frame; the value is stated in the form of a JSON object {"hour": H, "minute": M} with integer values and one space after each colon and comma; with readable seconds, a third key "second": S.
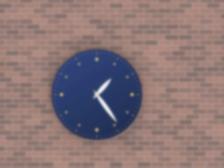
{"hour": 1, "minute": 24}
